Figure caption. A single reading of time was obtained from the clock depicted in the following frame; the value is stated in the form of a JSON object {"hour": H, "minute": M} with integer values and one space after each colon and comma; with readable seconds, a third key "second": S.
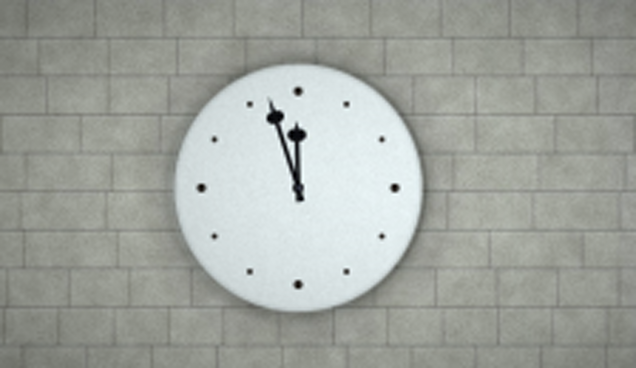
{"hour": 11, "minute": 57}
